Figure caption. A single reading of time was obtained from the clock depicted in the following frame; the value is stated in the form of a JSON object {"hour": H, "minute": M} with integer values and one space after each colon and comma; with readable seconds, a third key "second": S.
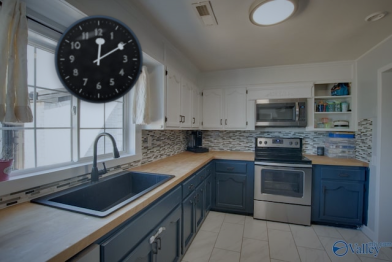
{"hour": 12, "minute": 10}
